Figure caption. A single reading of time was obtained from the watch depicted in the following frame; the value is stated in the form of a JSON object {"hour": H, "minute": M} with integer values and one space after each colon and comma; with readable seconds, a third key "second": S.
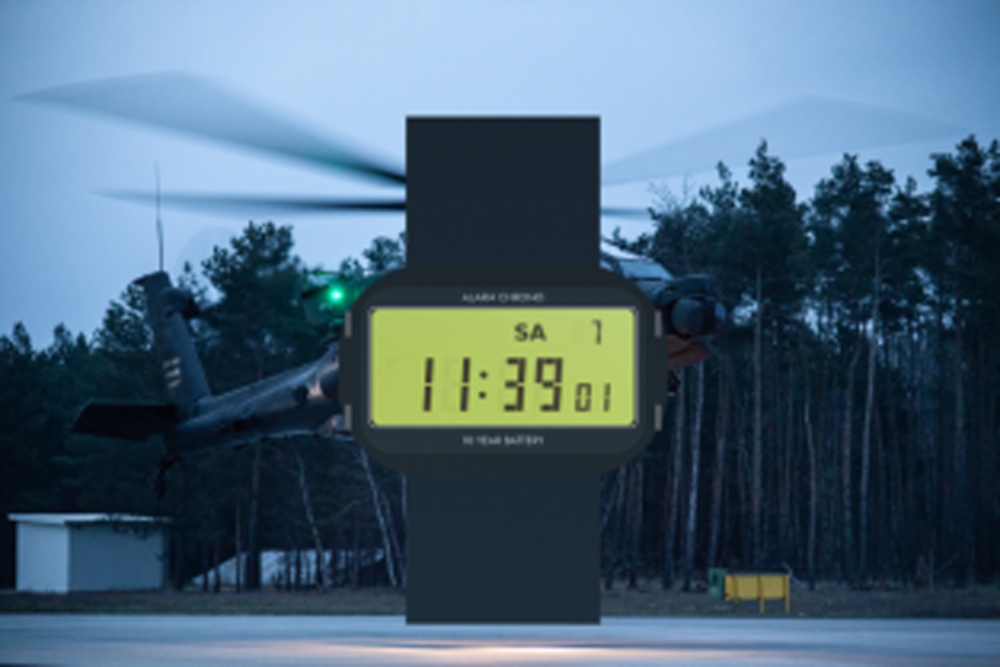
{"hour": 11, "minute": 39, "second": 1}
